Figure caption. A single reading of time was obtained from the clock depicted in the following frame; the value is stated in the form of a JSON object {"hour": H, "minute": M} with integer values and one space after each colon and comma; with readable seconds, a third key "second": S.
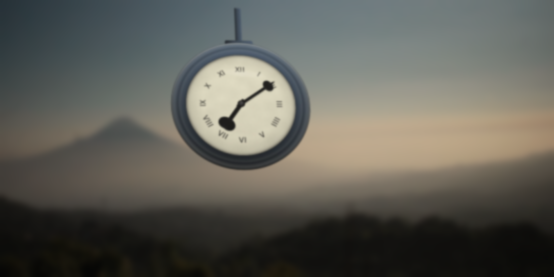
{"hour": 7, "minute": 9}
